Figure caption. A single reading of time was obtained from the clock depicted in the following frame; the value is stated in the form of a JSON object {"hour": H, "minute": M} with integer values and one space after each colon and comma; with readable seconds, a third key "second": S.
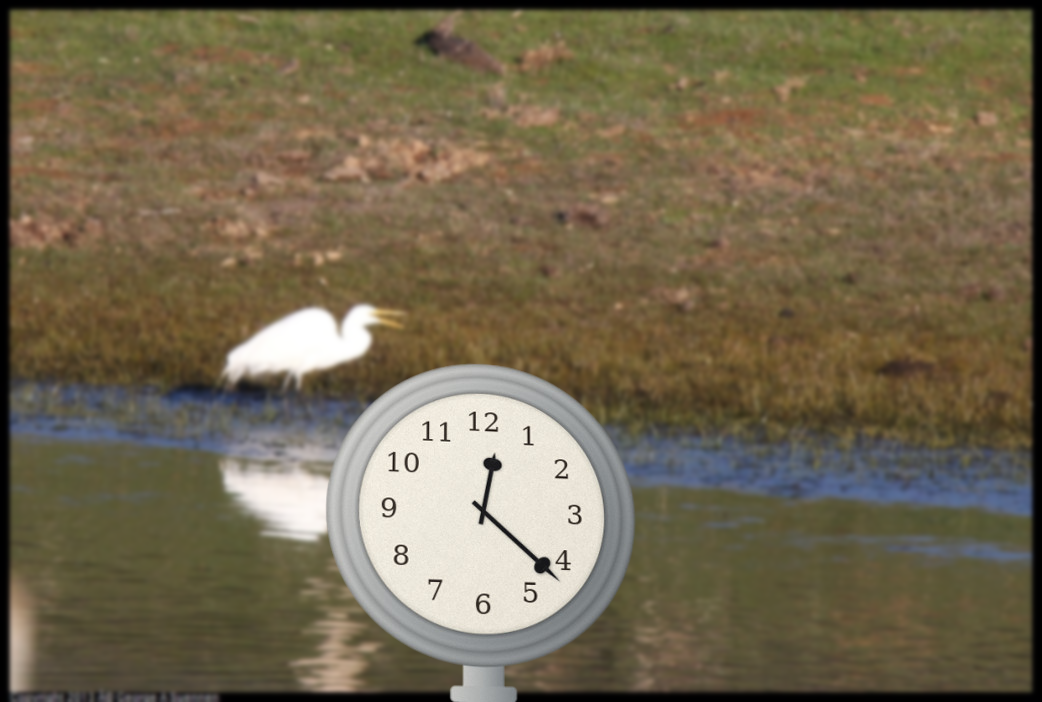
{"hour": 12, "minute": 22}
